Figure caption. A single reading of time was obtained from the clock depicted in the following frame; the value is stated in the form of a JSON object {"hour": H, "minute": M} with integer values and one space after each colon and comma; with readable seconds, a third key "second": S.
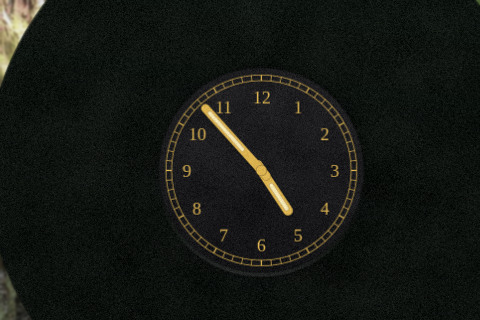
{"hour": 4, "minute": 53}
